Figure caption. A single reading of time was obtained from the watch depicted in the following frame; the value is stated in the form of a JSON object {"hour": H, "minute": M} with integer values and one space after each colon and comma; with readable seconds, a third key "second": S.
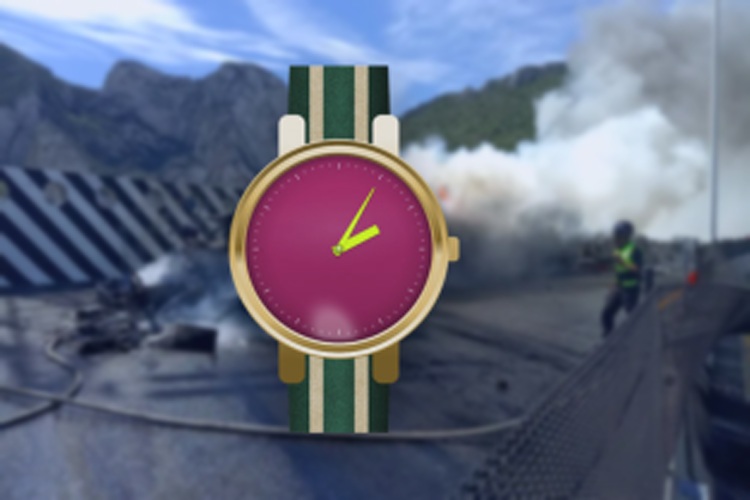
{"hour": 2, "minute": 5}
